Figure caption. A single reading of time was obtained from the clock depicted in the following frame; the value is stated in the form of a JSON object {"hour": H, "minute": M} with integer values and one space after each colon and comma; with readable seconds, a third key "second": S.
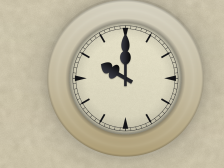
{"hour": 10, "minute": 0}
